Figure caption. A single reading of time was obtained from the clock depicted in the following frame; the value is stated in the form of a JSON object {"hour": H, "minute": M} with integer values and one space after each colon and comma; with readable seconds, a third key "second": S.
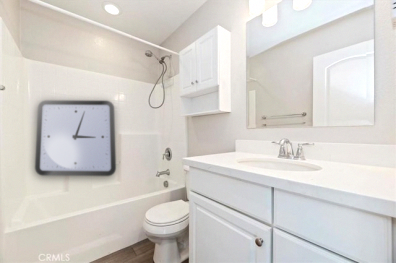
{"hour": 3, "minute": 3}
